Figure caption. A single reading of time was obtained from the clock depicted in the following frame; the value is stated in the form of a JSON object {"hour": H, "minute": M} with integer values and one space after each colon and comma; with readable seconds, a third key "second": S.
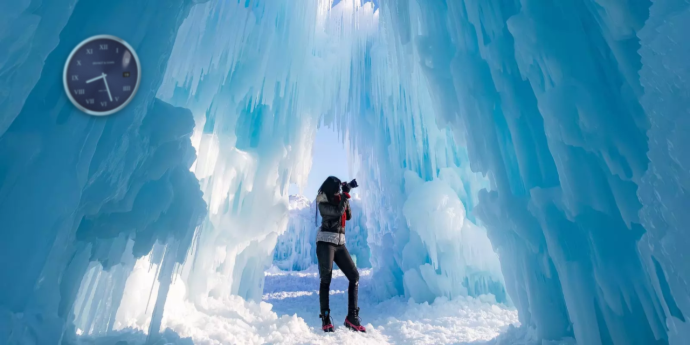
{"hour": 8, "minute": 27}
